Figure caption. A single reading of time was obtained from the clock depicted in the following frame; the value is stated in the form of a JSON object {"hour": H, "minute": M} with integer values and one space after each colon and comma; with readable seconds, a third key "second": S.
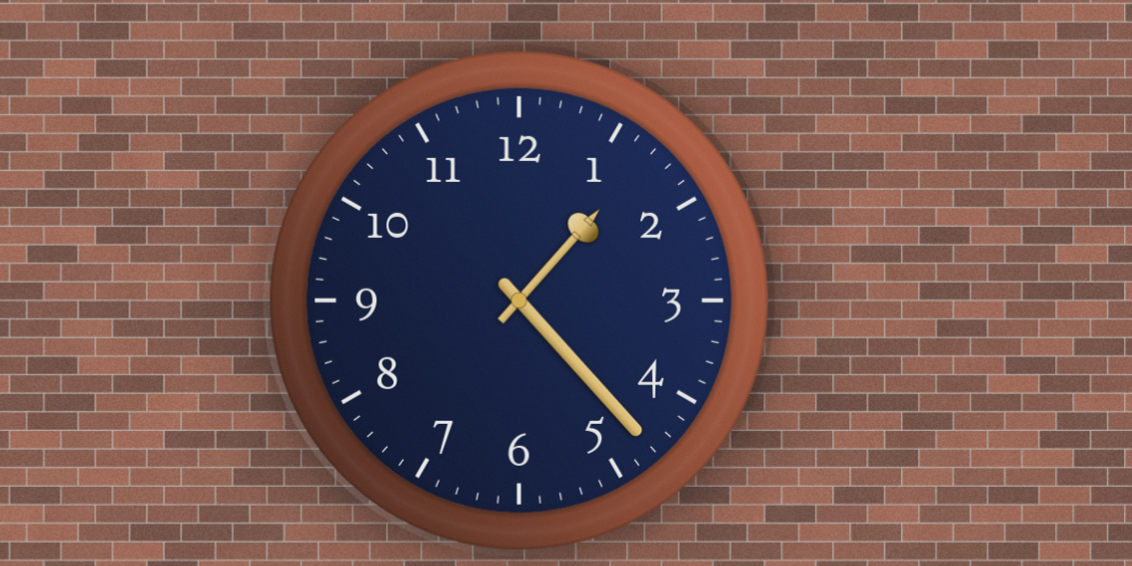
{"hour": 1, "minute": 23}
